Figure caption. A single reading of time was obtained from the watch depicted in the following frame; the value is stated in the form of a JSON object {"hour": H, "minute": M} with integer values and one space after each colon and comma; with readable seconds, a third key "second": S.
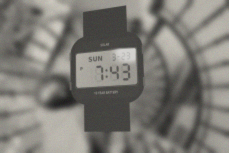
{"hour": 7, "minute": 43}
